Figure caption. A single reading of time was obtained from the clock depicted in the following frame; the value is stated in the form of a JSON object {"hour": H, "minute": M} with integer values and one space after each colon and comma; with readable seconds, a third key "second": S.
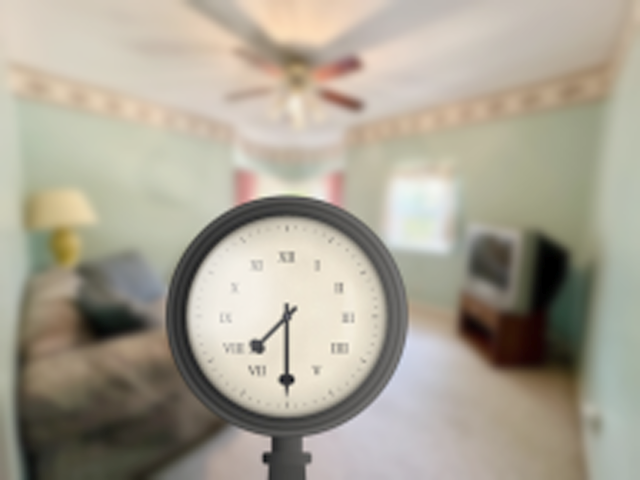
{"hour": 7, "minute": 30}
